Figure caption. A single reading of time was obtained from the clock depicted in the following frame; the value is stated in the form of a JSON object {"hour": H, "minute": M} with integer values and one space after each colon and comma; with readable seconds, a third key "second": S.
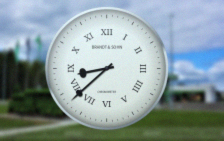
{"hour": 8, "minute": 38}
